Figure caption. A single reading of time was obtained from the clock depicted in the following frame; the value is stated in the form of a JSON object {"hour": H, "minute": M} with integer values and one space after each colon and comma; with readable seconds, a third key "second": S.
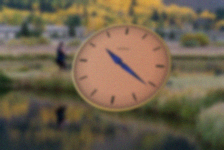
{"hour": 10, "minute": 21}
